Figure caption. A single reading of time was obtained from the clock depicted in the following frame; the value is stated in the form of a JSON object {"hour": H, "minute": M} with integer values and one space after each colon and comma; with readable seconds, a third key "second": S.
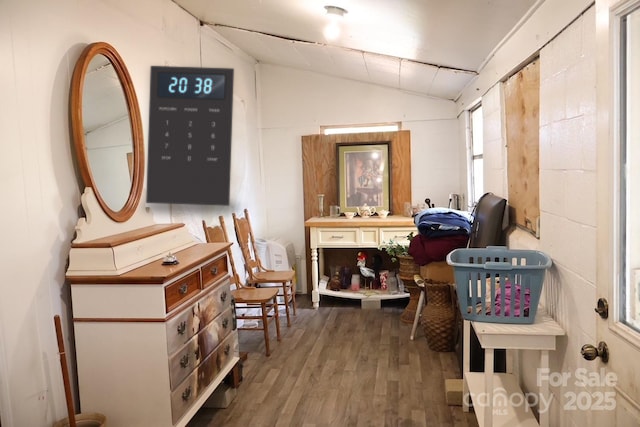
{"hour": 20, "minute": 38}
